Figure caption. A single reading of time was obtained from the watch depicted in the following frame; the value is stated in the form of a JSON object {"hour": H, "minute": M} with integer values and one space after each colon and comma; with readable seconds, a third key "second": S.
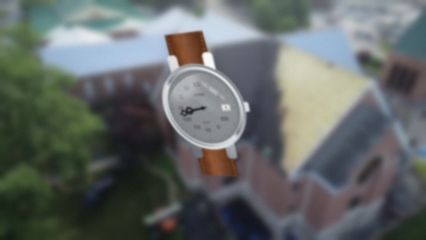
{"hour": 8, "minute": 43}
